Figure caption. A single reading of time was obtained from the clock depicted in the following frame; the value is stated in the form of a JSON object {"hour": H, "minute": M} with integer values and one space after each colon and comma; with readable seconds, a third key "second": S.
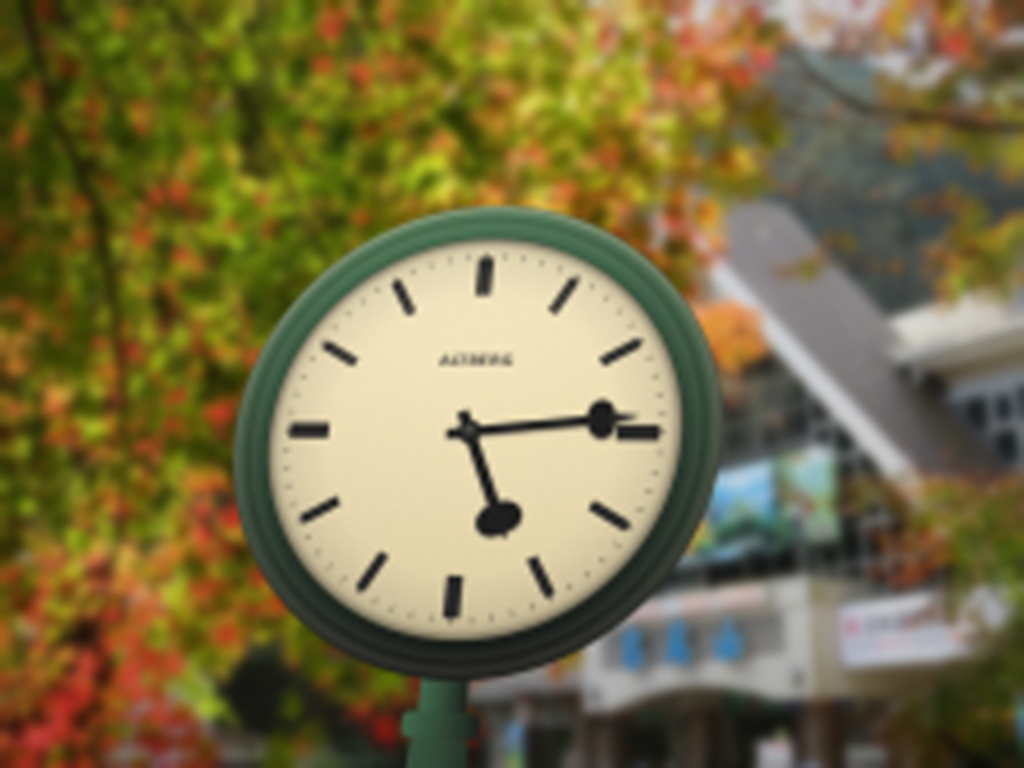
{"hour": 5, "minute": 14}
